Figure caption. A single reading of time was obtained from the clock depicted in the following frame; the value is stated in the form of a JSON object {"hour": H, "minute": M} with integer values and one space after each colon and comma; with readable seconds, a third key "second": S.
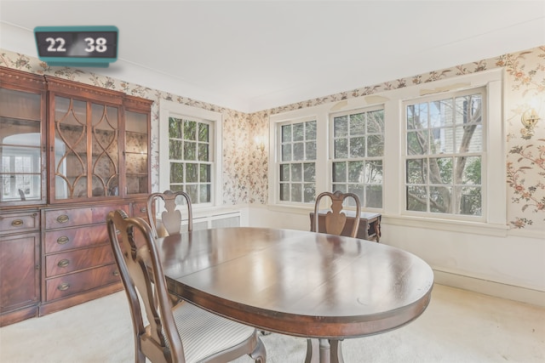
{"hour": 22, "minute": 38}
